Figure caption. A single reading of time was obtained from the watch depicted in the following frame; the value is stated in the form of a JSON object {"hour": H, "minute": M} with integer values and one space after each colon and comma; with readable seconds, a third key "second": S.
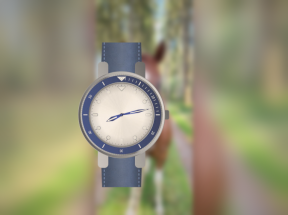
{"hour": 8, "minute": 13}
